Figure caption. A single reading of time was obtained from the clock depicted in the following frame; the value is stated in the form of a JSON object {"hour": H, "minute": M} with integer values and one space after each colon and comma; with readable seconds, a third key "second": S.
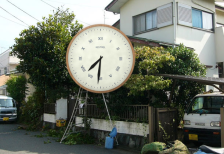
{"hour": 7, "minute": 31}
